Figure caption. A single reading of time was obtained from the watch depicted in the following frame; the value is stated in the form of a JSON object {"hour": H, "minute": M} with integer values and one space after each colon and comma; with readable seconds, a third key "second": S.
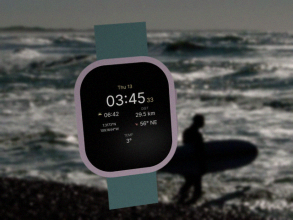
{"hour": 3, "minute": 45}
